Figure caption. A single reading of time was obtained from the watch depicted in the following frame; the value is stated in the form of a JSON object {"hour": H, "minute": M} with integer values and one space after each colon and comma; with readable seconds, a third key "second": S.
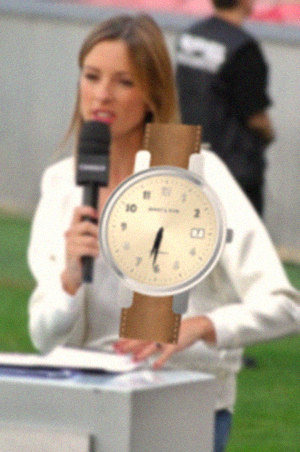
{"hour": 6, "minute": 31}
